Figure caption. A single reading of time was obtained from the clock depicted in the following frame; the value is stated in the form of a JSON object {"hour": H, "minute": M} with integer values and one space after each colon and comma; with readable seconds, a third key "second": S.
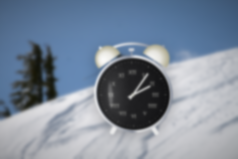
{"hour": 2, "minute": 6}
